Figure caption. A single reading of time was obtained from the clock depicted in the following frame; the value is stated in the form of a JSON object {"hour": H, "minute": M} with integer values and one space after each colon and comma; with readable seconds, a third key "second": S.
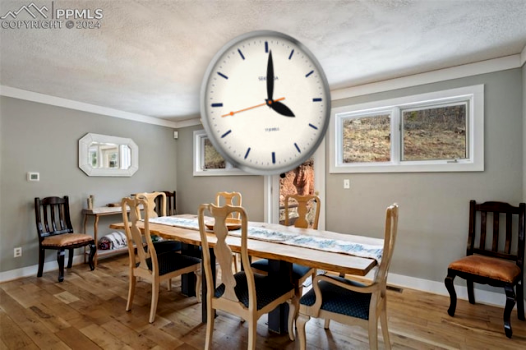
{"hour": 4, "minute": 0, "second": 43}
